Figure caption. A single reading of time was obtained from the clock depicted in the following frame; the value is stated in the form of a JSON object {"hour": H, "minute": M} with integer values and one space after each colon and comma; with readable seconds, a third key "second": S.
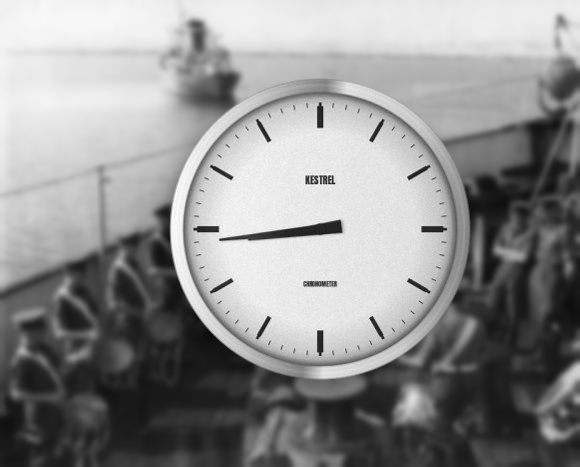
{"hour": 8, "minute": 44}
